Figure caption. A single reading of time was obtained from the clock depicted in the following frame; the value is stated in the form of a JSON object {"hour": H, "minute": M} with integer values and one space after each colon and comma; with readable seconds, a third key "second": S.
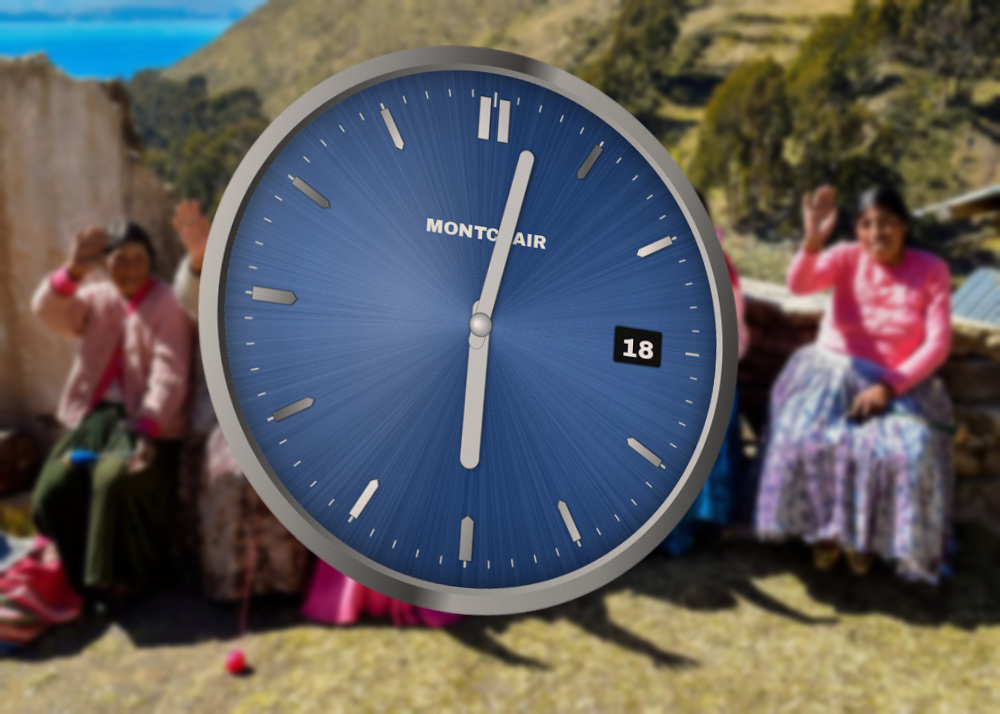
{"hour": 6, "minute": 2}
